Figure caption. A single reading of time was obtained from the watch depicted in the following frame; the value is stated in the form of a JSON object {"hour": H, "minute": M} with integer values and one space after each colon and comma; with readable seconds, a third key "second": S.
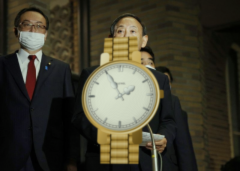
{"hour": 1, "minute": 55}
